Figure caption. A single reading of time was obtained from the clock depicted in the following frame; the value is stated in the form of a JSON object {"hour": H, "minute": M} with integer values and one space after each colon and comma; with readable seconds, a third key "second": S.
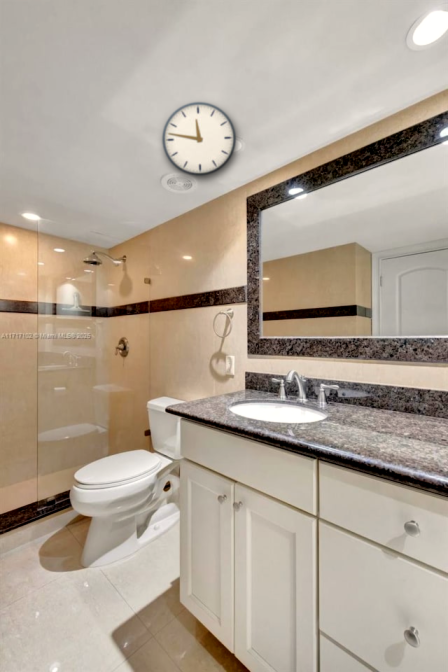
{"hour": 11, "minute": 47}
